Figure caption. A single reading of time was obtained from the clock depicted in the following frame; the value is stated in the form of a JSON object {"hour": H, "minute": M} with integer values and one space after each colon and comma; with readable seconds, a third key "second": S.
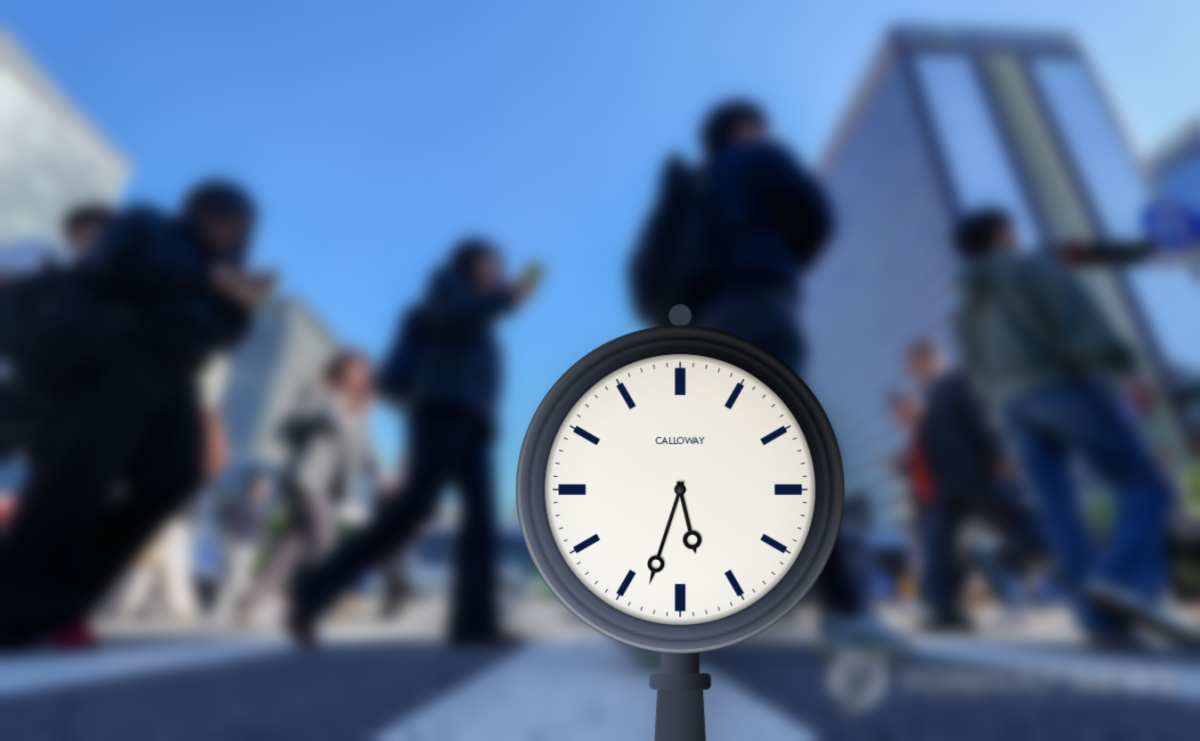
{"hour": 5, "minute": 33}
